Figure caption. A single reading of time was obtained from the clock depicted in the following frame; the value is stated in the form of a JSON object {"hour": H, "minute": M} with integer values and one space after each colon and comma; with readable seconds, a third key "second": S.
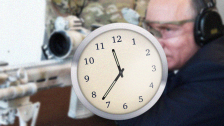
{"hour": 11, "minute": 37}
